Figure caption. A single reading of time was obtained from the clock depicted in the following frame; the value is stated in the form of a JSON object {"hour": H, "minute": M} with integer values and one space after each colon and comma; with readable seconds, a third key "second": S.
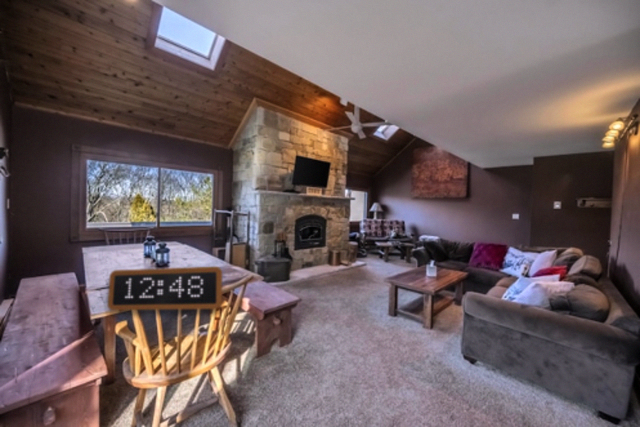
{"hour": 12, "minute": 48}
